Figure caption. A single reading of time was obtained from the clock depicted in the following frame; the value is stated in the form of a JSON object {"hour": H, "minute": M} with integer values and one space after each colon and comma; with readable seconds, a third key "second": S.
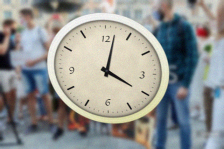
{"hour": 4, "minute": 2}
